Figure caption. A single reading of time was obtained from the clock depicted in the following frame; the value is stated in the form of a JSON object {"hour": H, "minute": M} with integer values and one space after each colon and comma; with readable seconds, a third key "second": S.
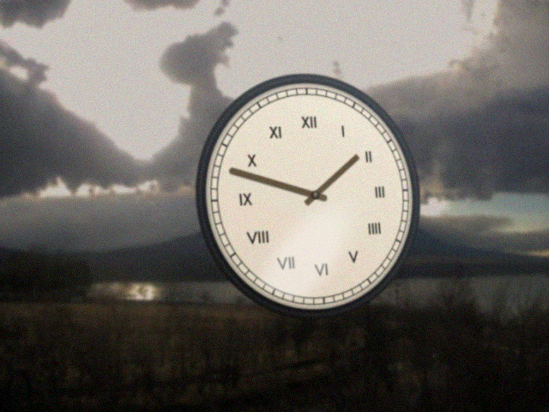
{"hour": 1, "minute": 48}
